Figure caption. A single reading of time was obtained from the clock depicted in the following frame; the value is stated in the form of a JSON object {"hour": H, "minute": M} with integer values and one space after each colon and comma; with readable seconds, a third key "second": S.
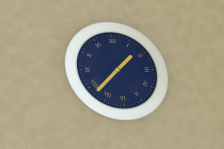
{"hour": 1, "minute": 38}
